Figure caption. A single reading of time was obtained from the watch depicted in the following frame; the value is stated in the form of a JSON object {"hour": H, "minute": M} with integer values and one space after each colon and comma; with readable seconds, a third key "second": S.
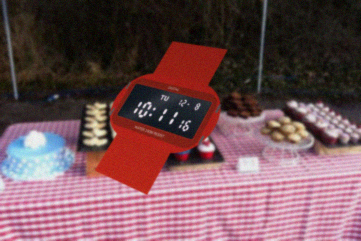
{"hour": 10, "minute": 11, "second": 16}
